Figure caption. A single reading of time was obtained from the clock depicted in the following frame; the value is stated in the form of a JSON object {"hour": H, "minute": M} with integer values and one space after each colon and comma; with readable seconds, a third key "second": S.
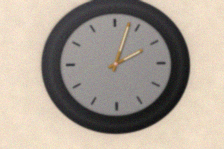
{"hour": 2, "minute": 3}
